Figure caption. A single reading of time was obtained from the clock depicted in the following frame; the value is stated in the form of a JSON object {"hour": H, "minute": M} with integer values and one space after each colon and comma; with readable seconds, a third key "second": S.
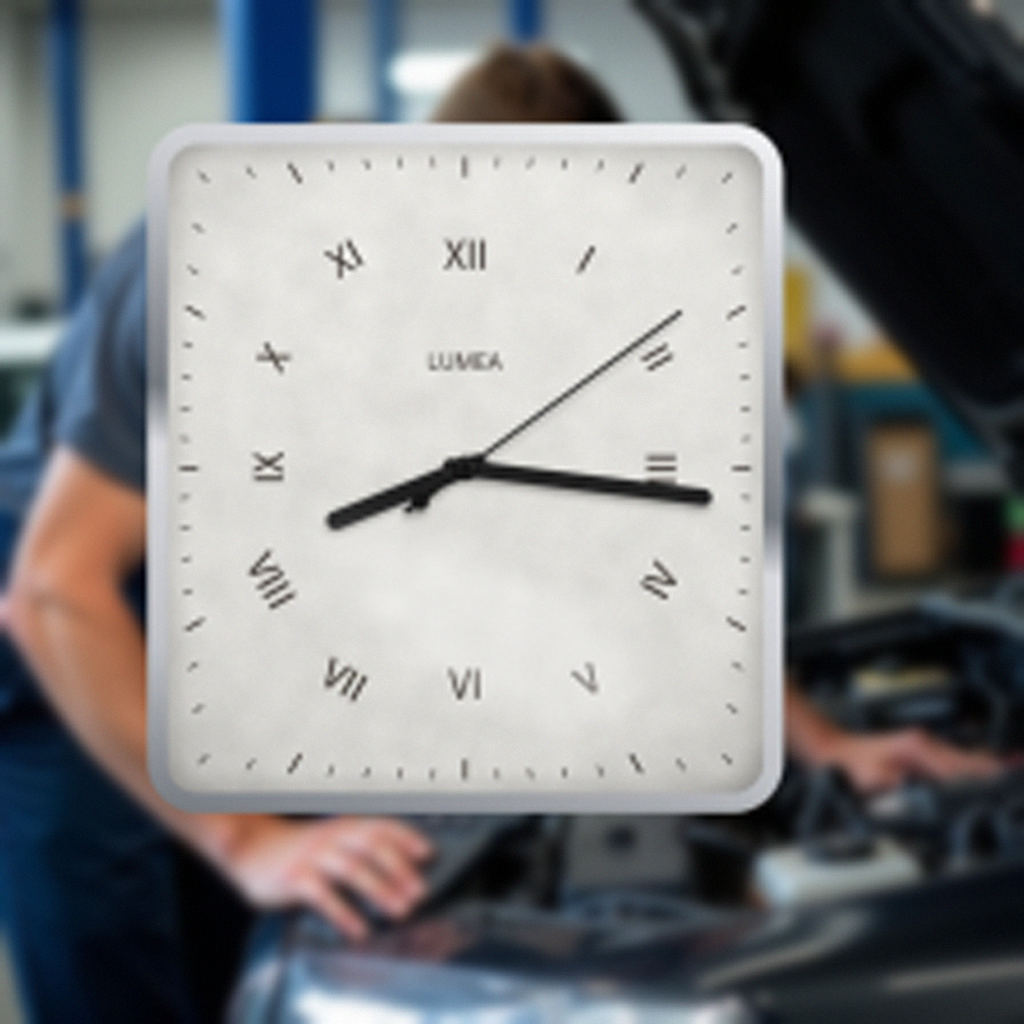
{"hour": 8, "minute": 16, "second": 9}
